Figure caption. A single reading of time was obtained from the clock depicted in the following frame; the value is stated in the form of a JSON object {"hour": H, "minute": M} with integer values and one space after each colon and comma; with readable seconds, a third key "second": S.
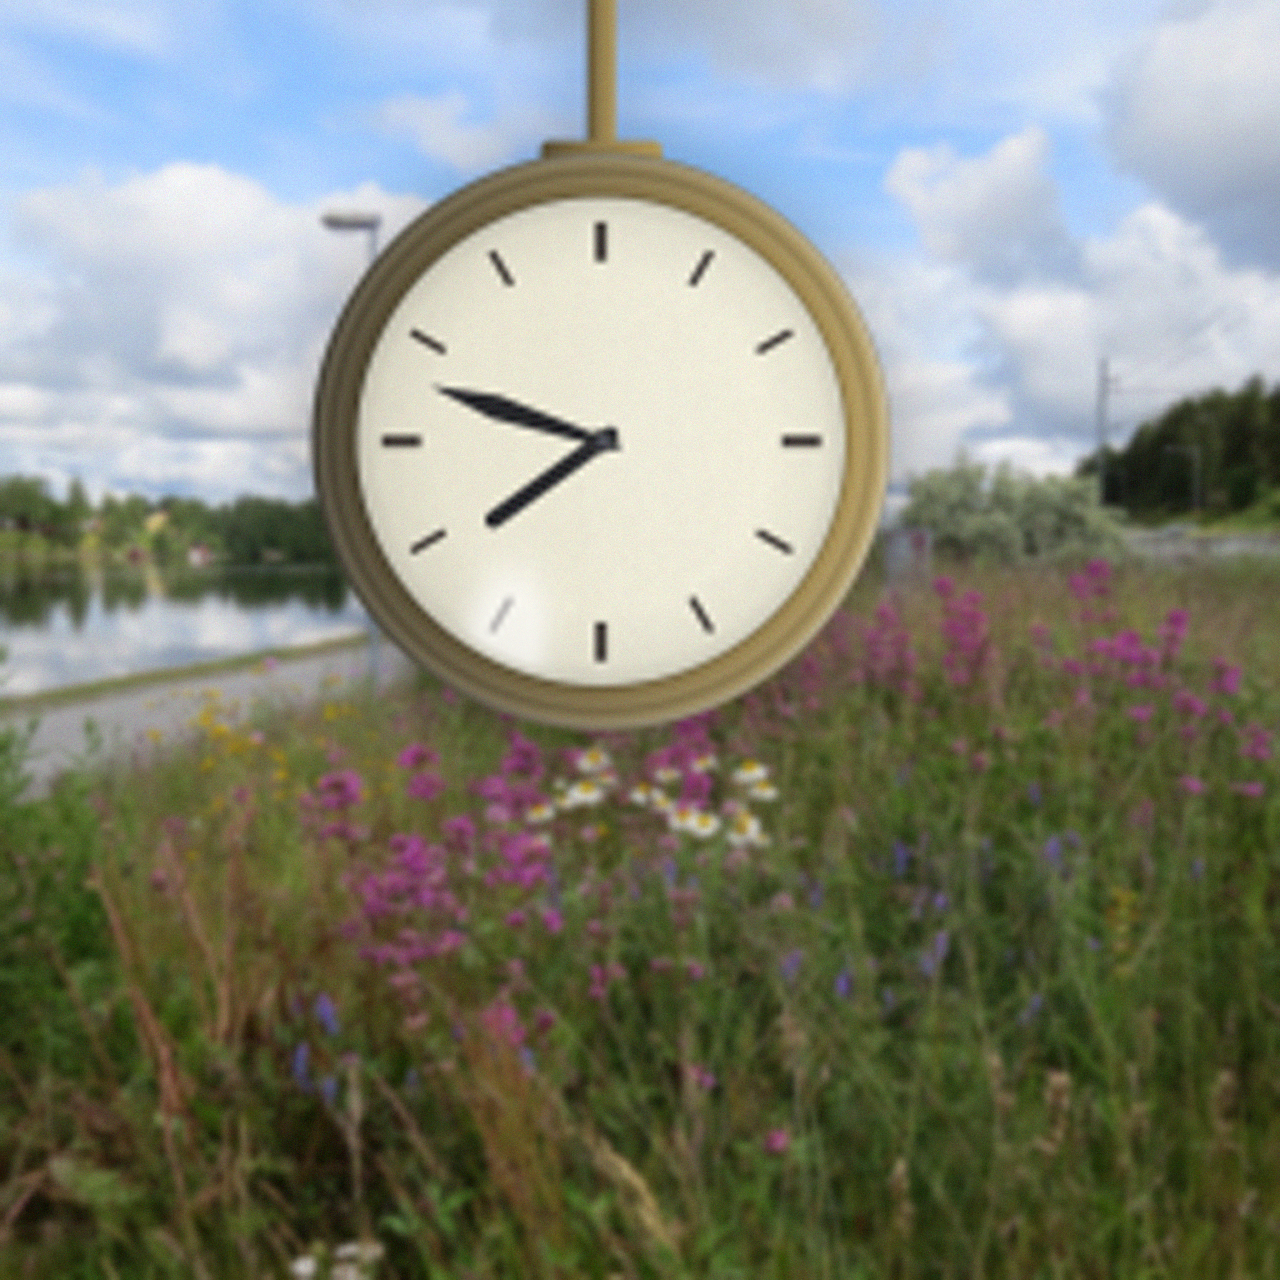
{"hour": 7, "minute": 48}
